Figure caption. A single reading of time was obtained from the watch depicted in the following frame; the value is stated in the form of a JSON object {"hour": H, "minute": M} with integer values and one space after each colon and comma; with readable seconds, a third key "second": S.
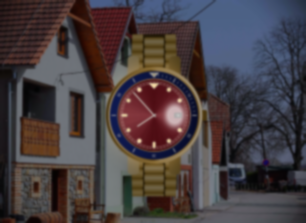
{"hour": 7, "minute": 53}
